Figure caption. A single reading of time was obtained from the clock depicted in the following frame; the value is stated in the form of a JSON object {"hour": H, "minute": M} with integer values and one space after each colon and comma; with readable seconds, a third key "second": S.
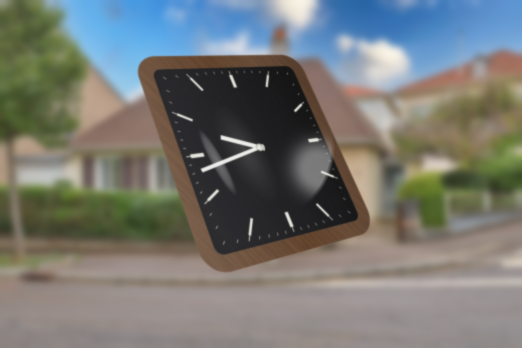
{"hour": 9, "minute": 43}
